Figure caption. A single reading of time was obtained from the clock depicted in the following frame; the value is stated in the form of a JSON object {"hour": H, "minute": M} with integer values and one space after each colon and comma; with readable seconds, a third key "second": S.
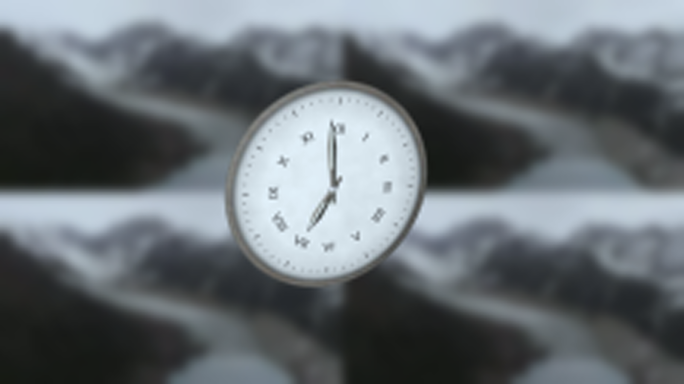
{"hour": 6, "minute": 59}
